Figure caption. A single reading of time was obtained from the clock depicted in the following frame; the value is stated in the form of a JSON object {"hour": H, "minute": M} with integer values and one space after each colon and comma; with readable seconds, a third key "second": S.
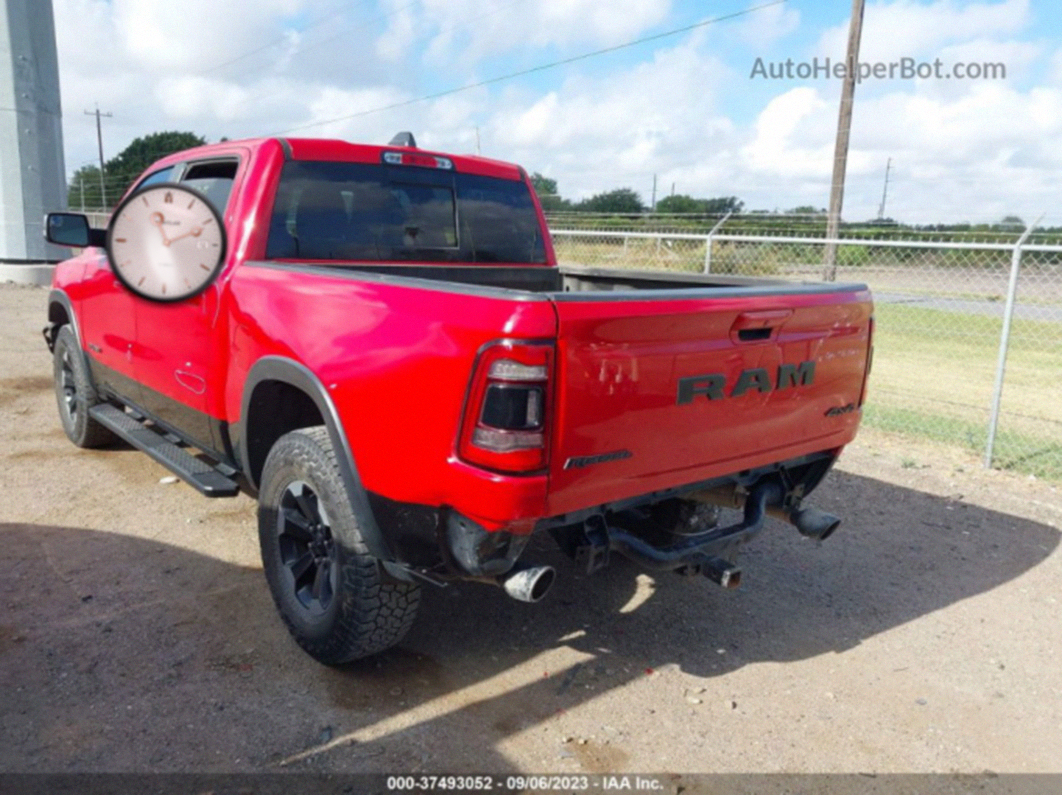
{"hour": 11, "minute": 11}
